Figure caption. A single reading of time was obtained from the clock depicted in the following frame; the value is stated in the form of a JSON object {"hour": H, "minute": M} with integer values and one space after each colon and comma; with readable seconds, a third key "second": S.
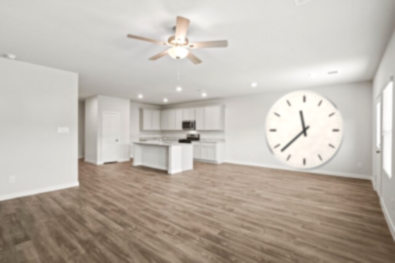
{"hour": 11, "minute": 38}
